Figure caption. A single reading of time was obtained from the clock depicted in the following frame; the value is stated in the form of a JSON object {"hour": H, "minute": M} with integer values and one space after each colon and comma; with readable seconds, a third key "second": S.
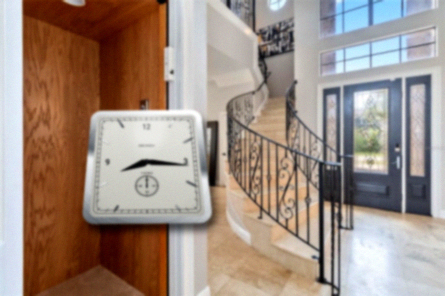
{"hour": 8, "minute": 16}
